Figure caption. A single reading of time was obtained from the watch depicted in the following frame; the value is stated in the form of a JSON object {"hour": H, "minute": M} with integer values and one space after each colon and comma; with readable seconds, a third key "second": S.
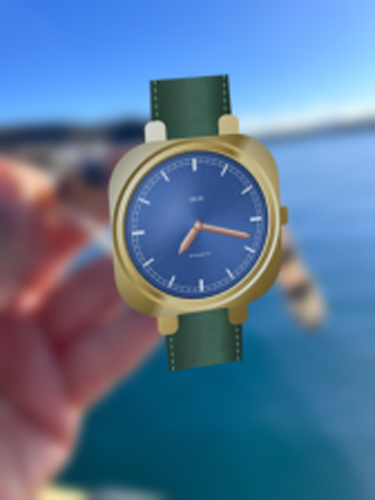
{"hour": 7, "minute": 18}
